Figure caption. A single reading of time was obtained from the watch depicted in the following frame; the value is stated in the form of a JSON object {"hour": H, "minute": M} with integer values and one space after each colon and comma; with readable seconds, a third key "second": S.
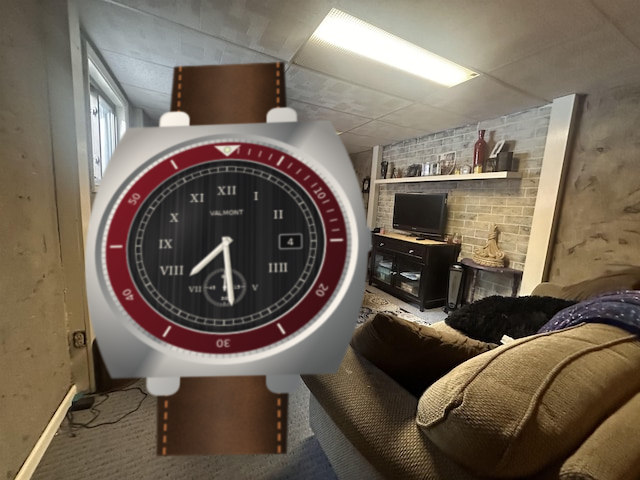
{"hour": 7, "minute": 29}
